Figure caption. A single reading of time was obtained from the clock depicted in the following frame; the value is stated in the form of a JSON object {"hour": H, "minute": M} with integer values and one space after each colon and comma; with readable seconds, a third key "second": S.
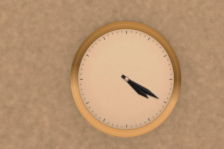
{"hour": 4, "minute": 20}
